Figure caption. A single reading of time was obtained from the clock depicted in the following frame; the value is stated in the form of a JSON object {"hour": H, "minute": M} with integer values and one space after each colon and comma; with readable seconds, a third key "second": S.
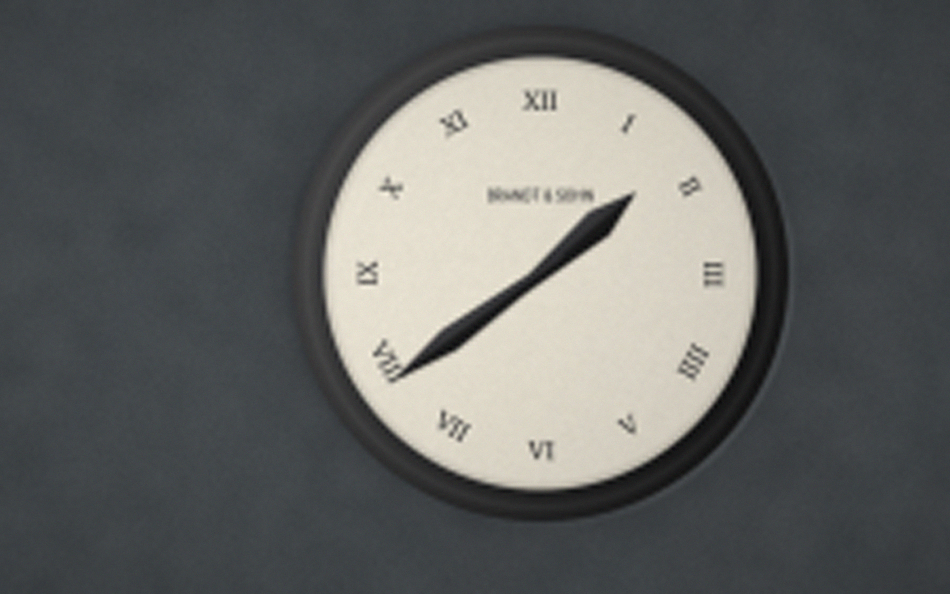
{"hour": 1, "minute": 39}
